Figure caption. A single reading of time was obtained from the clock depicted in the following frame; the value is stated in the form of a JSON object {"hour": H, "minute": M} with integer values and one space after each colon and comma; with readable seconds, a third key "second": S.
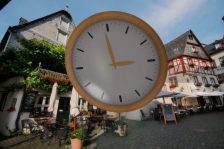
{"hour": 2, "minute": 59}
